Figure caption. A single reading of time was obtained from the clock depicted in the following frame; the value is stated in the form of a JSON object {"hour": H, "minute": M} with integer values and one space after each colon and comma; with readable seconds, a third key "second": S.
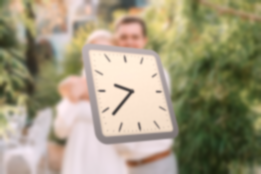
{"hour": 9, "minute": 38}
